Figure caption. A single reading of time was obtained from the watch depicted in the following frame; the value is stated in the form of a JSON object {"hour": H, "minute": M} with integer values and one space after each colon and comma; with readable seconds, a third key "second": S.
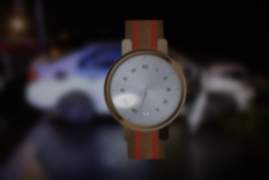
{"hour": 6, "minute": 33}
